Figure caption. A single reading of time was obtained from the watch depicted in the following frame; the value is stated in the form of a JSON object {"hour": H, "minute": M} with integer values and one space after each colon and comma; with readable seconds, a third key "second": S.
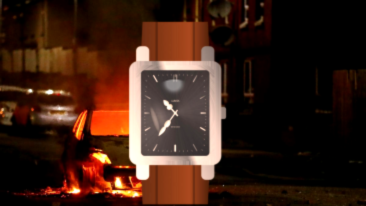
{"hour": 10, "minute": 36}
